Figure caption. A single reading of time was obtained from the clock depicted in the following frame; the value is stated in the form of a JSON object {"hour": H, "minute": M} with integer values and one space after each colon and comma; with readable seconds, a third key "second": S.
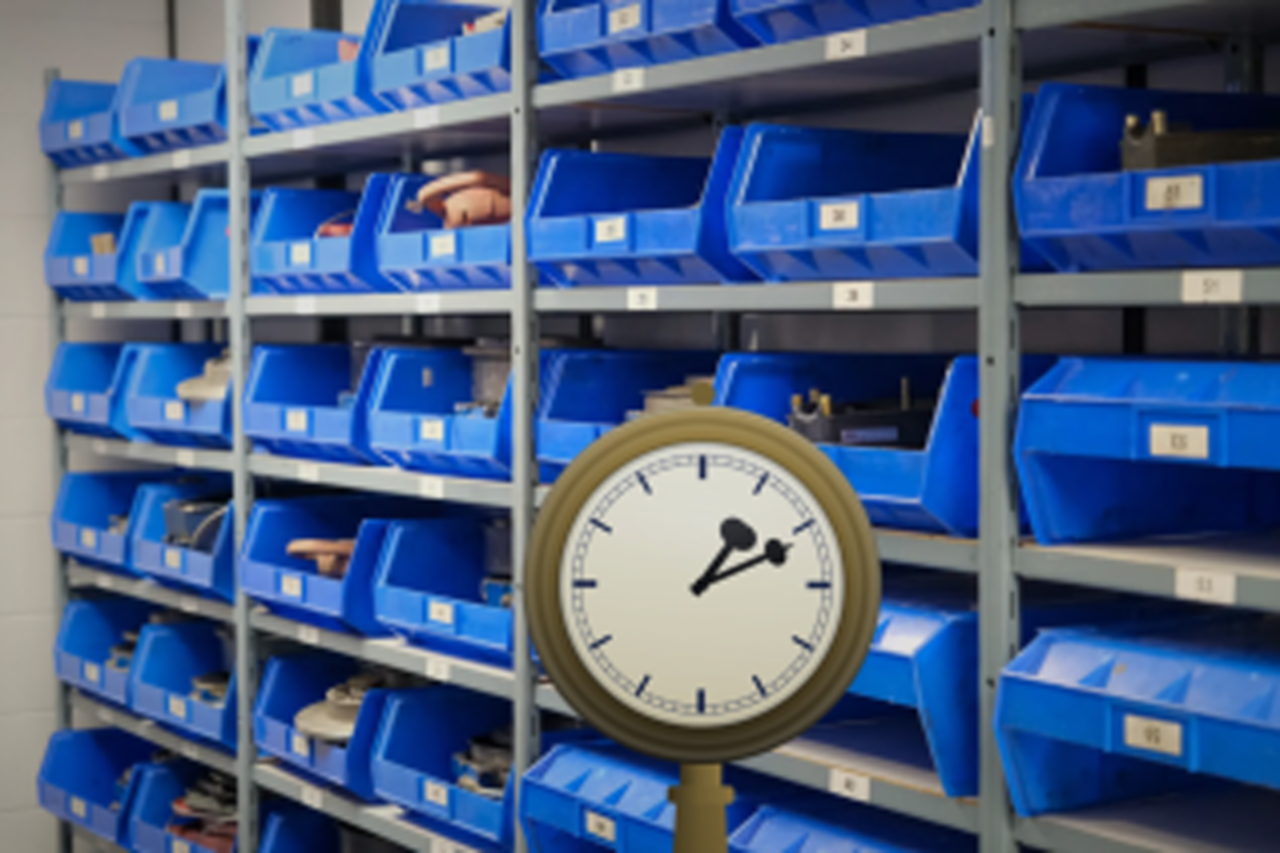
{"hour": 1, "minute": 11}
